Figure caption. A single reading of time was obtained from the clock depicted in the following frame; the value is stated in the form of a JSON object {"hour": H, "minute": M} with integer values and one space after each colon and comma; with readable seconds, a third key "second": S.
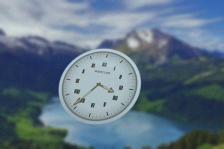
{"hour": 3, "minute": 36}
